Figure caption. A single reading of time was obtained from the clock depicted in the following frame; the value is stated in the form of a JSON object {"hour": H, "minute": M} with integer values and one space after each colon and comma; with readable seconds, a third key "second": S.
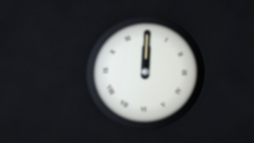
{"hour": 12, "minute": 0}
